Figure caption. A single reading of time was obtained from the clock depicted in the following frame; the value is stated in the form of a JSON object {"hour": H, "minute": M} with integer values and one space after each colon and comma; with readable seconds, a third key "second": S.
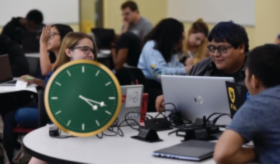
{"hour": 4, "minute": 18}
